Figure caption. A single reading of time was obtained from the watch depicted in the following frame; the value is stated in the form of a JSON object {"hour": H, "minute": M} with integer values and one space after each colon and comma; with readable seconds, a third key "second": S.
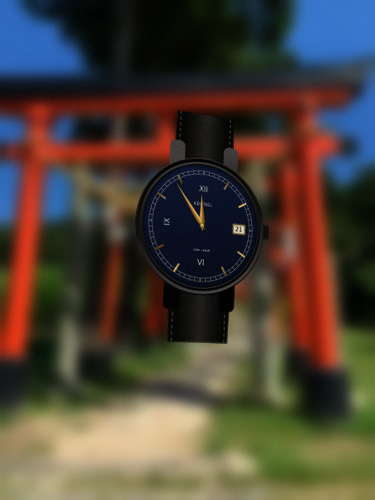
{"hour": 11, "minute": 54}
